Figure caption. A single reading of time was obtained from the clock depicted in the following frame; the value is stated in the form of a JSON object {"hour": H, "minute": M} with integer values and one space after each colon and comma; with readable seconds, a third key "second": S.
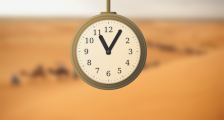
{"hour": 11, "minute": 5}
